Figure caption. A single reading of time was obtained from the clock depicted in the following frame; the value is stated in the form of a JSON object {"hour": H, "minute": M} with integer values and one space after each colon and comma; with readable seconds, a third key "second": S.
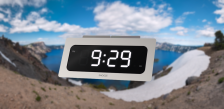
{"hour": 9, "minute": 29}
